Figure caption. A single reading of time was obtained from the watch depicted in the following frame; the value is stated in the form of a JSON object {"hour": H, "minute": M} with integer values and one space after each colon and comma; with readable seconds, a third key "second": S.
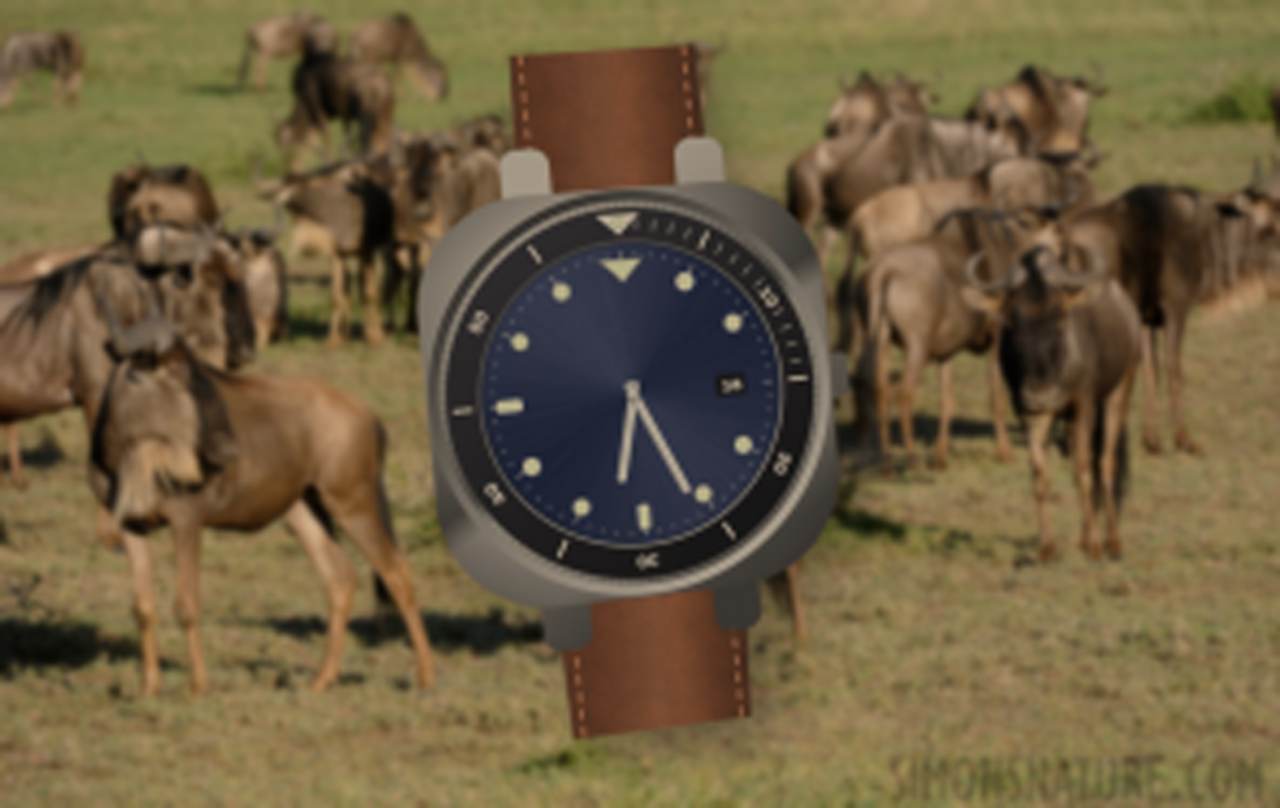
{"hour": 6, "minute": 26}
